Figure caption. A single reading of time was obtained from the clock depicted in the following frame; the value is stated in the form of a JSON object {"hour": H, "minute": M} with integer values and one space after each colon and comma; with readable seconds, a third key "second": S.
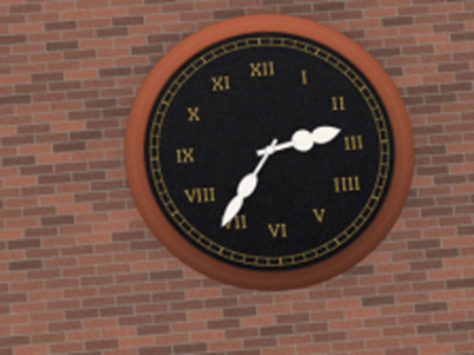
{"hour": 2, "minute": 36}
